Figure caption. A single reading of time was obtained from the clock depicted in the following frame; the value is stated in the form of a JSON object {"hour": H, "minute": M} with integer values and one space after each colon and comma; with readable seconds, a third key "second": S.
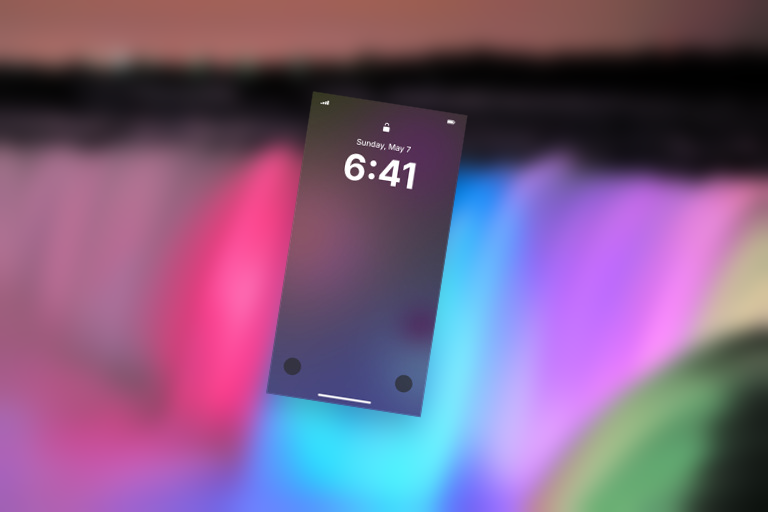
{"hour": 6, "minute": 41}
